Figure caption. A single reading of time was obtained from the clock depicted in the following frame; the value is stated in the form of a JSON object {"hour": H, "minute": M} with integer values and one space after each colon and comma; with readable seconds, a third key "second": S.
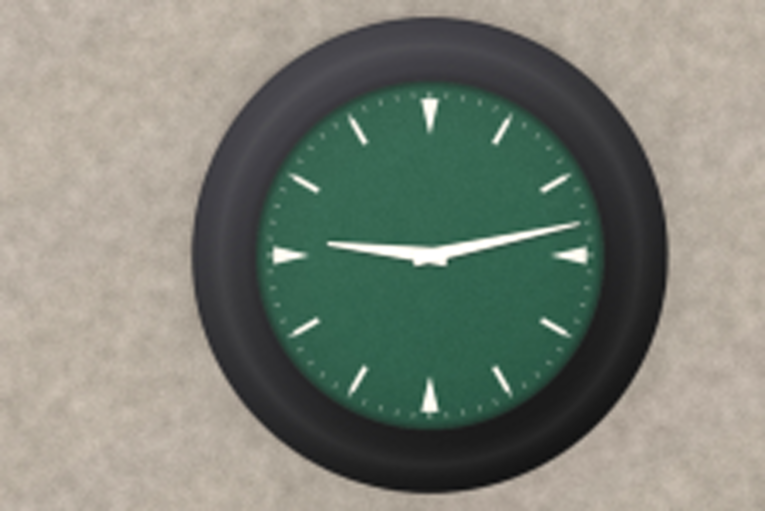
{"hour": 9, "minute": 13}
